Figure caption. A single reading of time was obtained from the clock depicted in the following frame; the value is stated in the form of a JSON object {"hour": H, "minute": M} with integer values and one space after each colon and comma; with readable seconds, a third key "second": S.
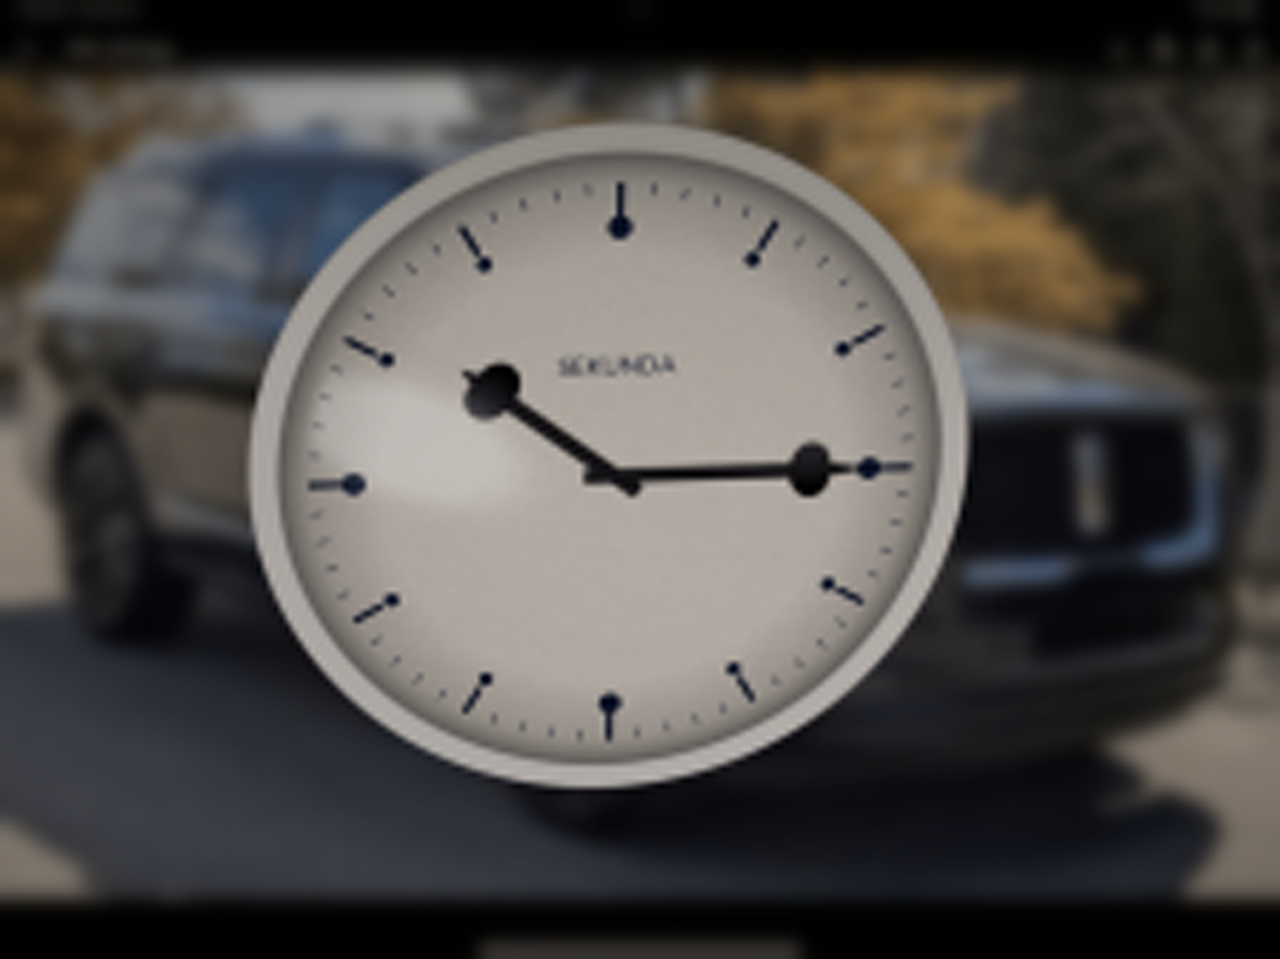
{"hour": 10, "minute": 15}
